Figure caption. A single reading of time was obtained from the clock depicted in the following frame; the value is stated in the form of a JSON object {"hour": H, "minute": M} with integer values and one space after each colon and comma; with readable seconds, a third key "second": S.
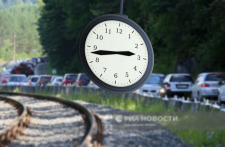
{"hour": 2, "minute": 43}
